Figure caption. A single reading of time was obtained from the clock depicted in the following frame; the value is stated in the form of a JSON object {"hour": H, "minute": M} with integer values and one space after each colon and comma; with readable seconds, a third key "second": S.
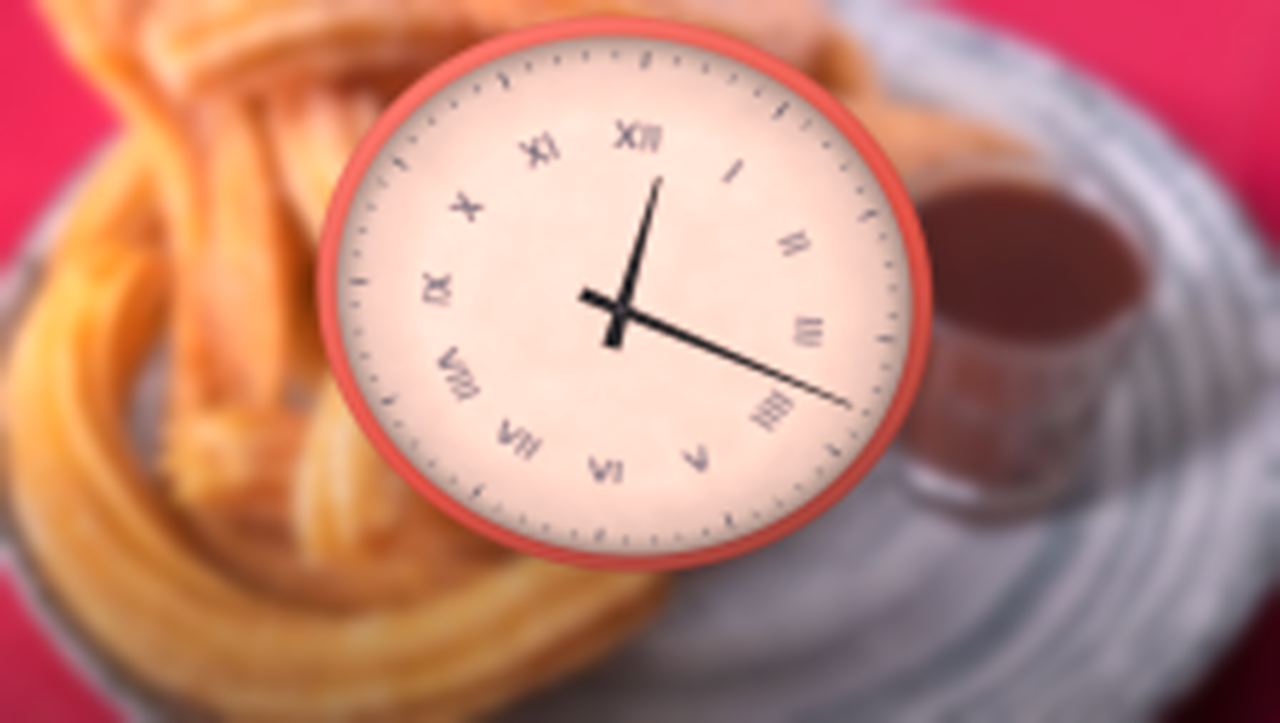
{"hour": 12, "minute": 18}
